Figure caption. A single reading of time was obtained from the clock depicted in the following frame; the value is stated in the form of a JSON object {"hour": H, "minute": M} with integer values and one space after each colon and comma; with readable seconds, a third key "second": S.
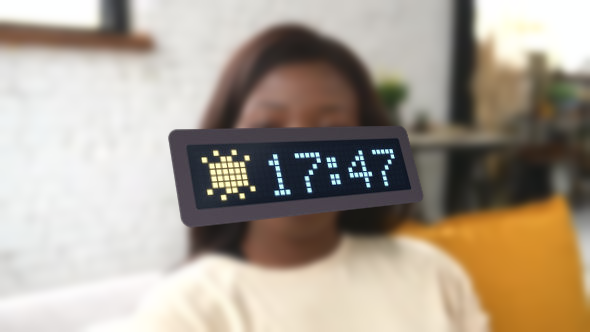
{"hour": 17, "minute": 47}
